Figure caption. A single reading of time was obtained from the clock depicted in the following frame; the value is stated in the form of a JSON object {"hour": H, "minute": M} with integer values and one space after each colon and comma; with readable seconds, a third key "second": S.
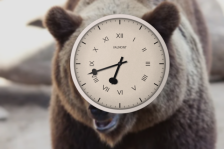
{"hour": 6, "minute": 42}
